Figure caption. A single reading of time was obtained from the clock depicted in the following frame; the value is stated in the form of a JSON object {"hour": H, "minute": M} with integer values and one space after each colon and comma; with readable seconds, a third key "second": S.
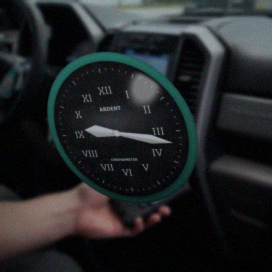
{"hour": 9, "minute": 17}
